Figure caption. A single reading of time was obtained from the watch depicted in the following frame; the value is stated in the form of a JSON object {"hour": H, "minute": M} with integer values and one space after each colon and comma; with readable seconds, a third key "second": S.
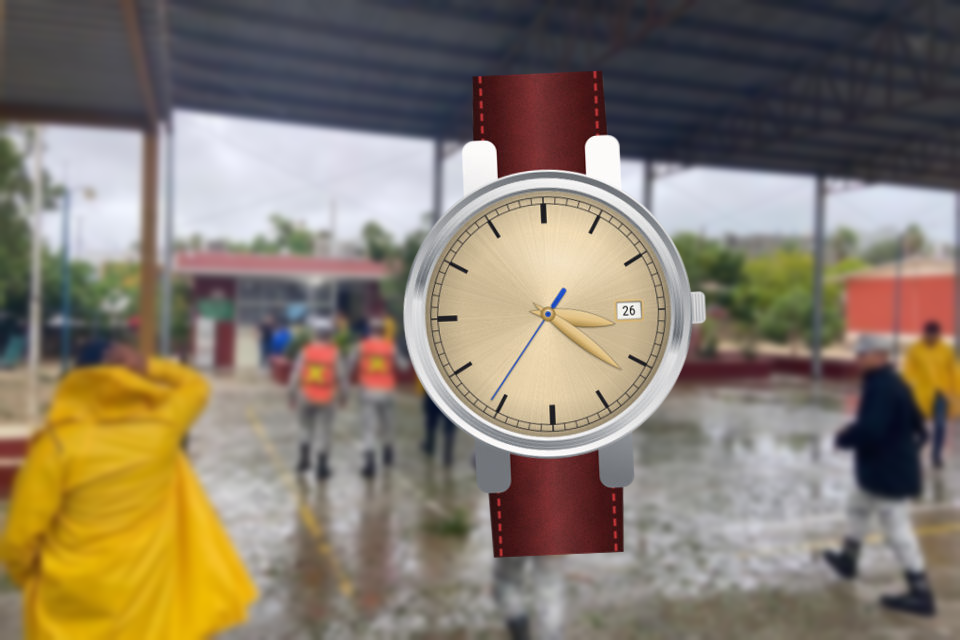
{"hour": 3, "minute": 21, "second": 36}
